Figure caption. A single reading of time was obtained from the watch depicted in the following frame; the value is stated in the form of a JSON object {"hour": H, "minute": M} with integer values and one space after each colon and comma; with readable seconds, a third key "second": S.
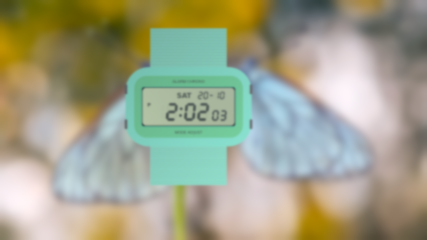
{"hour": 2, "minute": 2, "second": 3}
